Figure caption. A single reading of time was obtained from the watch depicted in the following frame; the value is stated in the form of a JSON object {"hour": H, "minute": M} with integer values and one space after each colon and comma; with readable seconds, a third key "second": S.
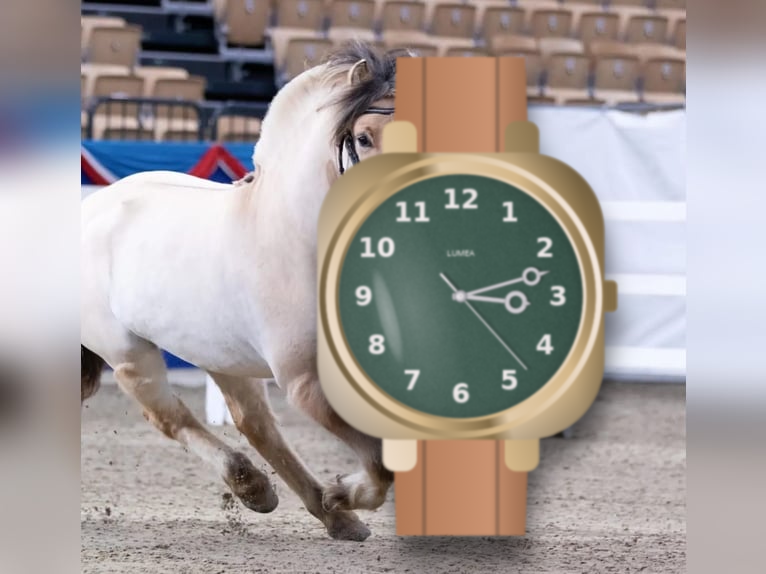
{"hour": 3, "minute": 12, "second": 23}
